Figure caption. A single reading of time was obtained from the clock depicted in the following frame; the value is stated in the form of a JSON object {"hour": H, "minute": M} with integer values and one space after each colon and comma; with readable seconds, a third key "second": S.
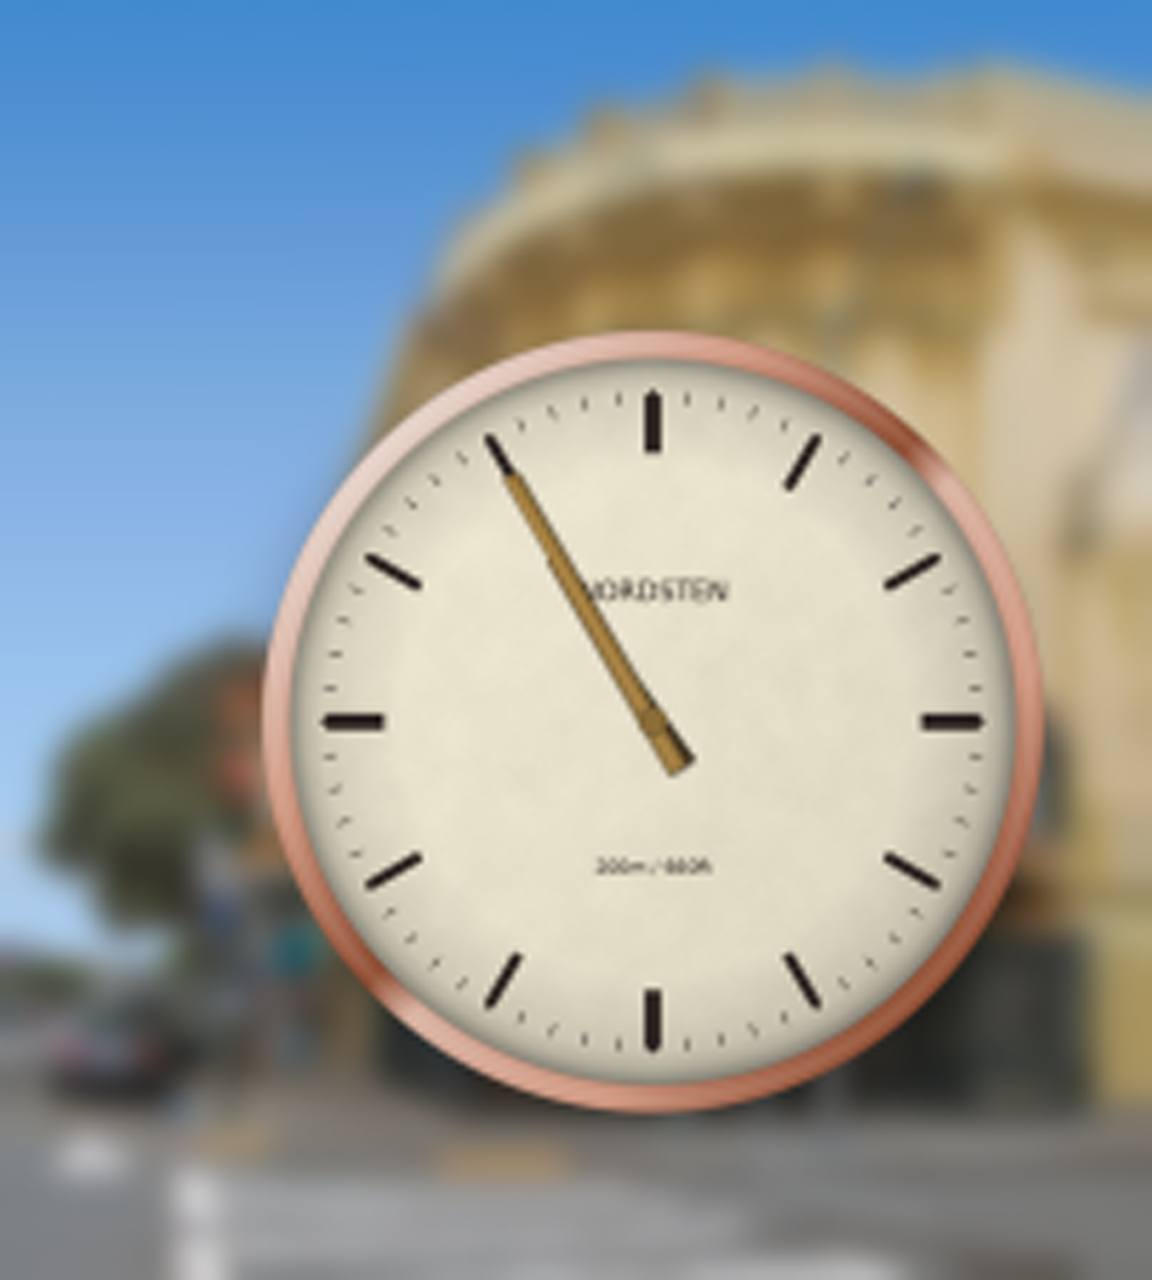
{"hour": 10, "minute": 55}
